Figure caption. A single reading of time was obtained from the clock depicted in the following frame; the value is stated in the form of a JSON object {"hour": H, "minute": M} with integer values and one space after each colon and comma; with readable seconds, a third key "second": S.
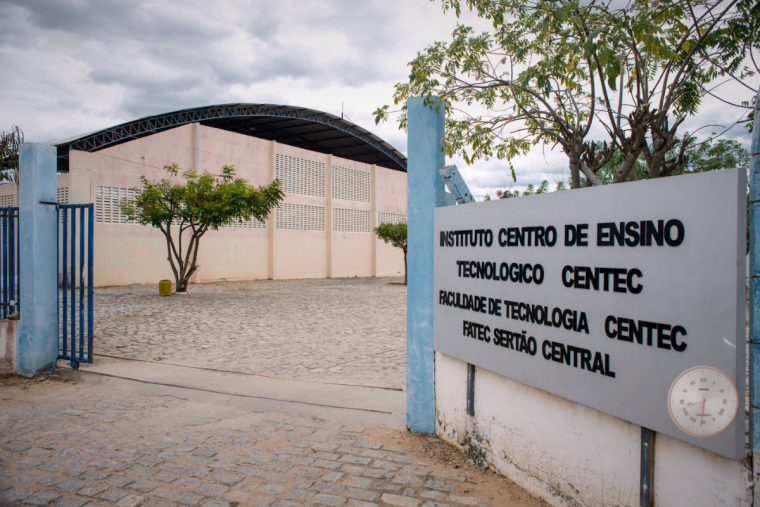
{"hour": 8, "minute": 31}
